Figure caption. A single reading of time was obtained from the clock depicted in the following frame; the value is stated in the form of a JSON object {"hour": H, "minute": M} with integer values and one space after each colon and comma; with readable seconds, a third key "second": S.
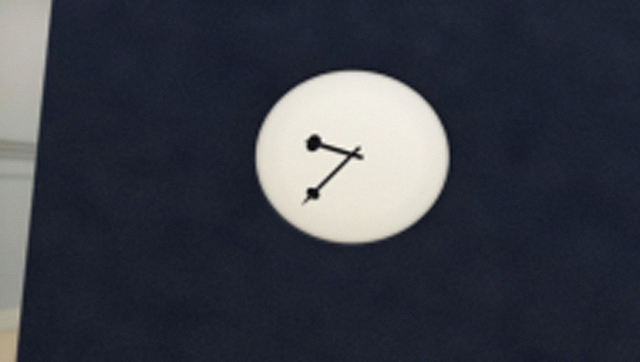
{"hour": 9, "minute": 37}
